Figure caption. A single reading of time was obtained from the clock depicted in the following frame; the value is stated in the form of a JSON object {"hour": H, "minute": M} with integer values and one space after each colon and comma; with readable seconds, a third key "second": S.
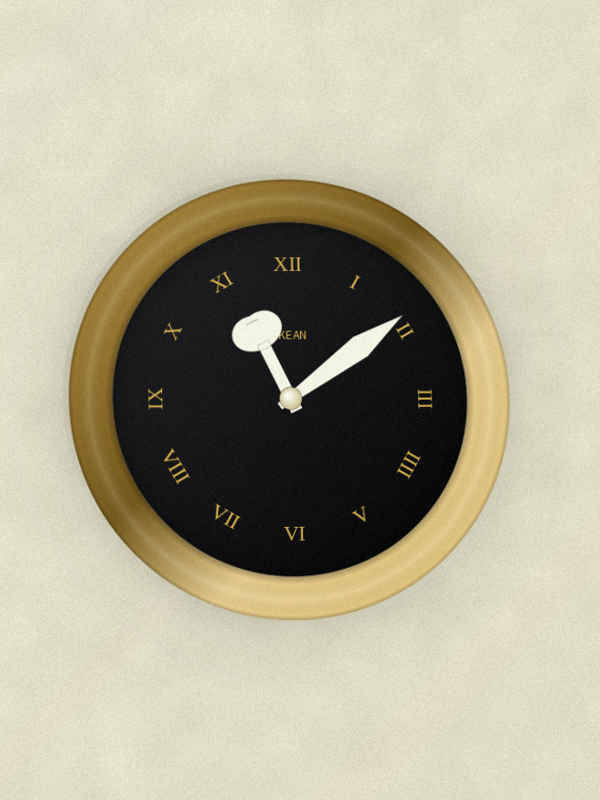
{"hour": 11, "minute": 9}
